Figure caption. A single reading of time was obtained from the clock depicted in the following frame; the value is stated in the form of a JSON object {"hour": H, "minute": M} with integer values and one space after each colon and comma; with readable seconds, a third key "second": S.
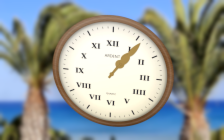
{"hour": 1, "minute": 6}
